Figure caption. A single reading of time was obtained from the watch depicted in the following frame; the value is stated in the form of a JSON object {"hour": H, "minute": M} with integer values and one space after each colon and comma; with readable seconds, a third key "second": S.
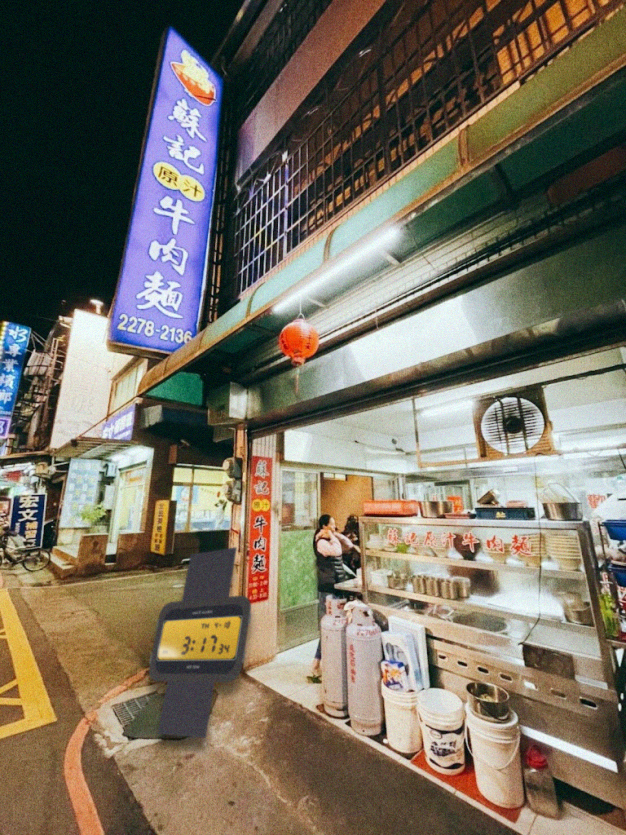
{"hour": 3, "minute": 17}
